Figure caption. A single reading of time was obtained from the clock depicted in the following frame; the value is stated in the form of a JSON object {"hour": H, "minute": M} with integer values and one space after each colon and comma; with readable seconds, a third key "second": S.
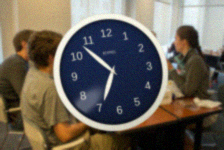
{"hour": 6, "minute": 53}
